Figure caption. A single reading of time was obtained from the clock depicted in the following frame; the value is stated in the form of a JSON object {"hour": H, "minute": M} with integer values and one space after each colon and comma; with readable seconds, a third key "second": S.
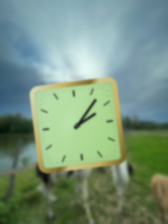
{"hour": 2, "minute": 7}
